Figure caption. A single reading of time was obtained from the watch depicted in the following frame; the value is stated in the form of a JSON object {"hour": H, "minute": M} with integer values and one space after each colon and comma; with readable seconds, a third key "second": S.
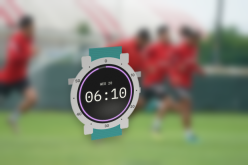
{"hour": 6, "minute": 10}
